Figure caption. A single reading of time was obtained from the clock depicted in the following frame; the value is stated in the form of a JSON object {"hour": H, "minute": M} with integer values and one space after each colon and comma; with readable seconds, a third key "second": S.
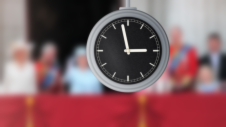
{"hour": 2, "minute": 58}
